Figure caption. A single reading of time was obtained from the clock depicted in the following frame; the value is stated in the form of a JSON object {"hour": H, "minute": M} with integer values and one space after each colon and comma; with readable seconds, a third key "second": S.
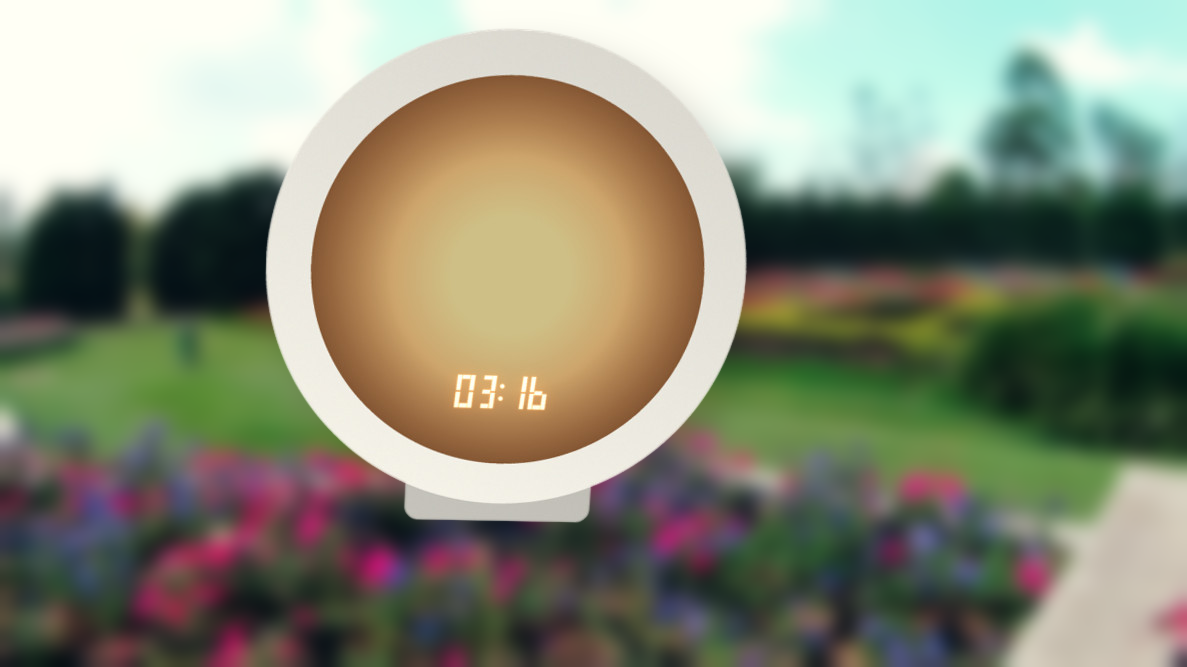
{"hour": 3, "minute": 16}
